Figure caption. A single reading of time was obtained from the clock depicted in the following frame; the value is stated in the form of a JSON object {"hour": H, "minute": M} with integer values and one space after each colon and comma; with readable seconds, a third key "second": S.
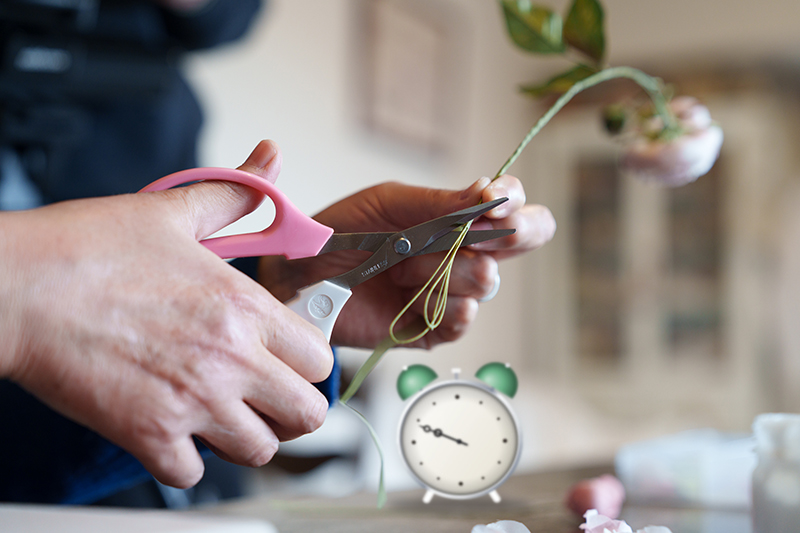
{"hour": 9, "minute": 49}
